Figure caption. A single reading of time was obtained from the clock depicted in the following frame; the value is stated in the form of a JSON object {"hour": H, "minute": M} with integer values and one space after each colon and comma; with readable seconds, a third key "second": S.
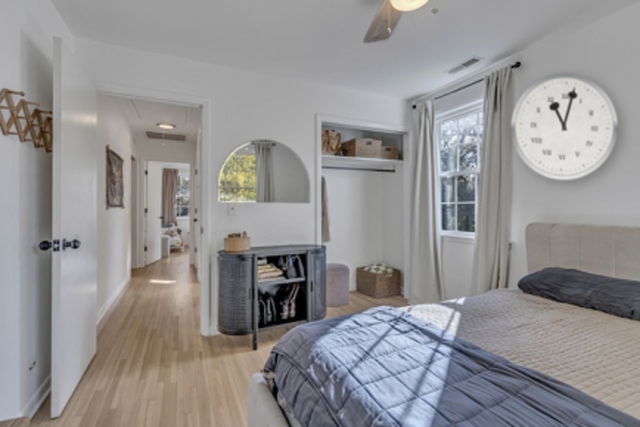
{"hour": 11, "minute": 2}
